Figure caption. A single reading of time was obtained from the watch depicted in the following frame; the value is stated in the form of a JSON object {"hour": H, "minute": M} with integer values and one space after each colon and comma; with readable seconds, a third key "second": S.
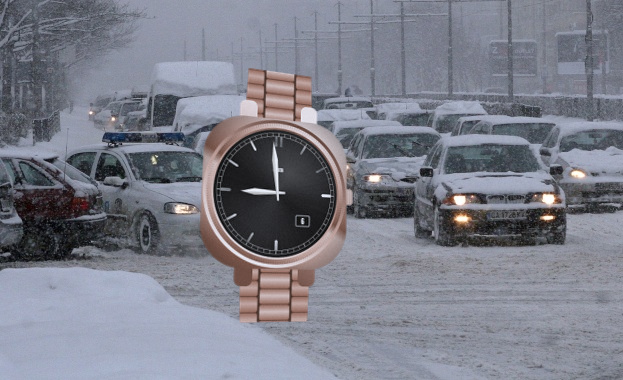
{"hour": 8, "minute": 59}
